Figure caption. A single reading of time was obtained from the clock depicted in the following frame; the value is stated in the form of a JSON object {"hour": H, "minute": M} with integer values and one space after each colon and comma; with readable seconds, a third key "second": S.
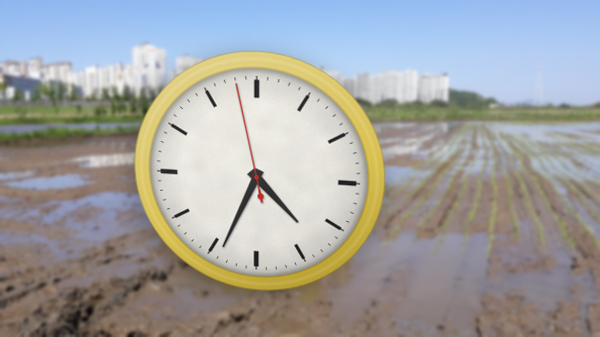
{"hour": 4, "minute": 33, "second": 58}
